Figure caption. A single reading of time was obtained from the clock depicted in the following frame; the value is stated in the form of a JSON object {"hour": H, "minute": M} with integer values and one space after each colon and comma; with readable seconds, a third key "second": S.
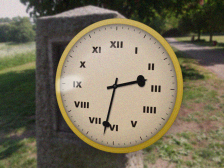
{"hour": 2, "minute": 32}
